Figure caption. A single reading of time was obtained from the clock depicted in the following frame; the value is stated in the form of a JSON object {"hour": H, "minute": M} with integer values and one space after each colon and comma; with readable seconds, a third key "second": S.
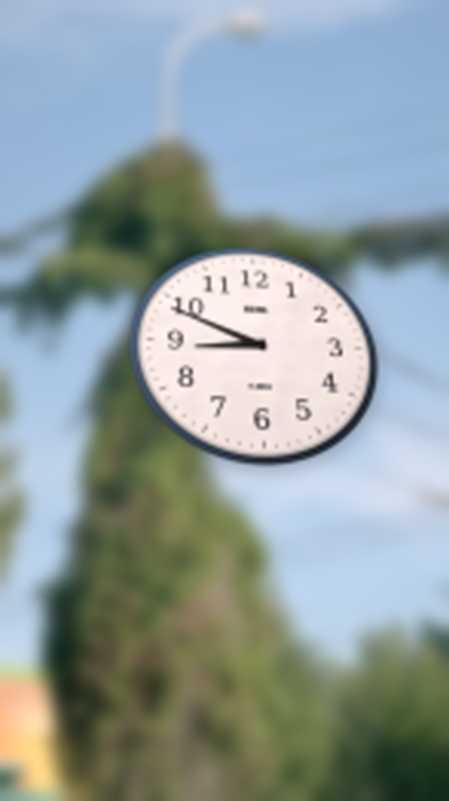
{"hour": 8, "minute": 49}
